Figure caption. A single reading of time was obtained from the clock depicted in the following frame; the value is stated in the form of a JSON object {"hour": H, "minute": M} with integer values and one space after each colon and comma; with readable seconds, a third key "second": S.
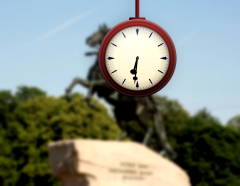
{"hour": 6, "minute": 31}
